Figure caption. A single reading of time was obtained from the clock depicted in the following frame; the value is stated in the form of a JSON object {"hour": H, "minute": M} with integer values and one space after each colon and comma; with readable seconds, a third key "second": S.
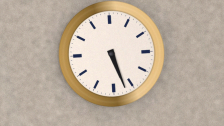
{"hour": 5, "minute": 27}
